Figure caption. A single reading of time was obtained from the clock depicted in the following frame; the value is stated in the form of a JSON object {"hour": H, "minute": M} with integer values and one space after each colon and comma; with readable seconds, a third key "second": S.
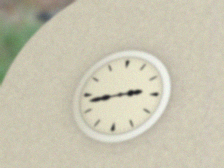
{"hour": 2, "minute": 43}
